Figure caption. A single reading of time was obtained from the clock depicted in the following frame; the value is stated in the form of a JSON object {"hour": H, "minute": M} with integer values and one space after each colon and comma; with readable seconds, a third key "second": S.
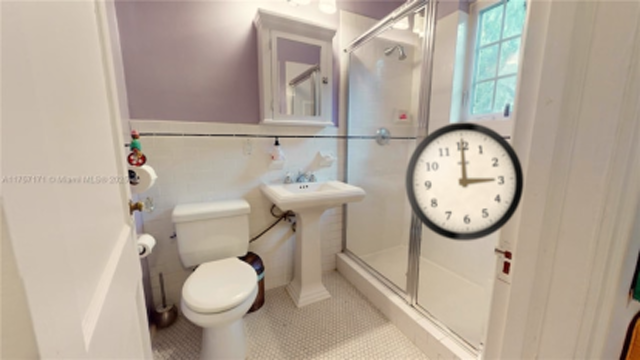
{"hour": 3, "minute": 0}
